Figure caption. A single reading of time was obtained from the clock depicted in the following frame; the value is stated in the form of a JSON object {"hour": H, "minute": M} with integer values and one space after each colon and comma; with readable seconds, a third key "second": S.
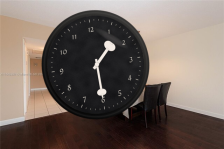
{"hour": 1, "minute": 30}
